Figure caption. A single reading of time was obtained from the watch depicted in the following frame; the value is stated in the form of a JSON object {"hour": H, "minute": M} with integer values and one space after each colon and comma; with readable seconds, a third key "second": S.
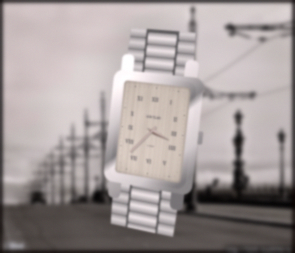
{"hour": 3, "minute": 37}
